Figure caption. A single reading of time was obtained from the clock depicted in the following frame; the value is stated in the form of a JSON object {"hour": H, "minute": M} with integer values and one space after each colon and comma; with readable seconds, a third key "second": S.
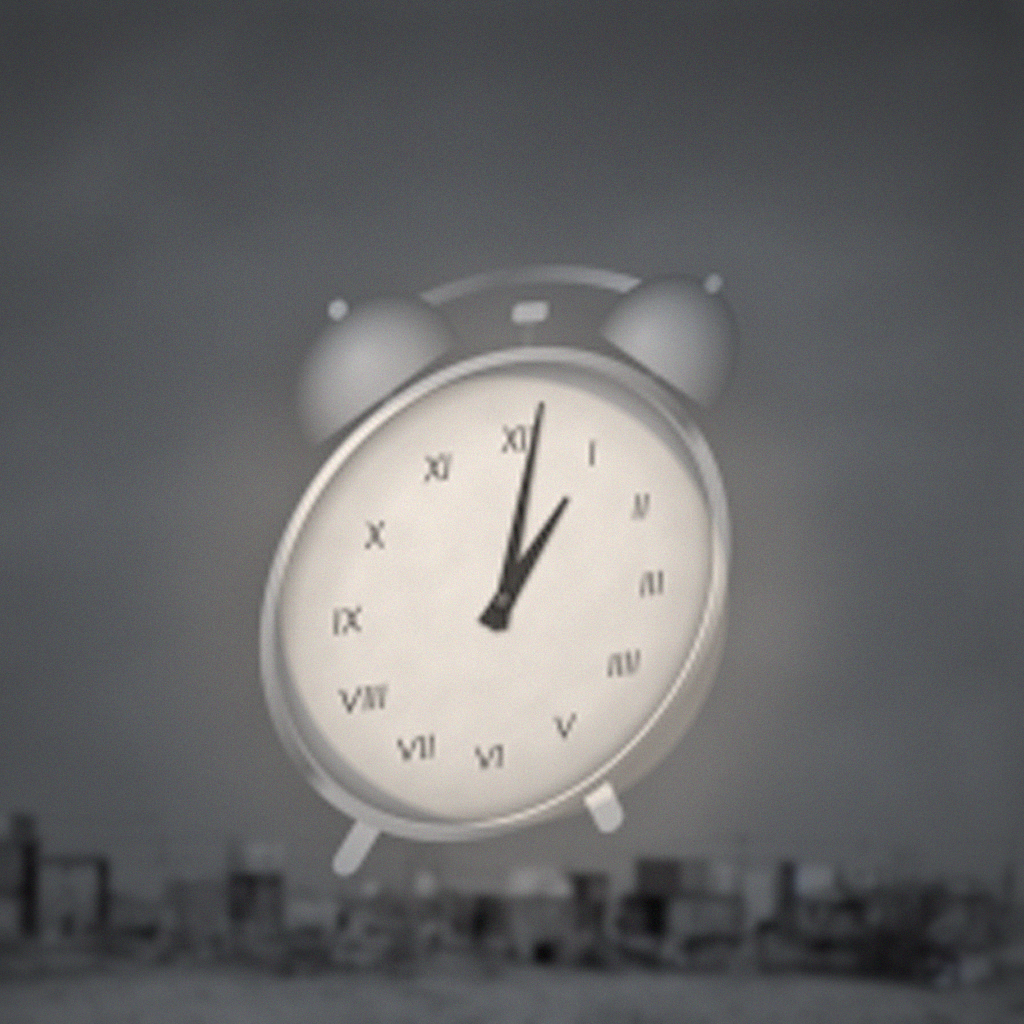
{"hour": 1, "minute": 1}
